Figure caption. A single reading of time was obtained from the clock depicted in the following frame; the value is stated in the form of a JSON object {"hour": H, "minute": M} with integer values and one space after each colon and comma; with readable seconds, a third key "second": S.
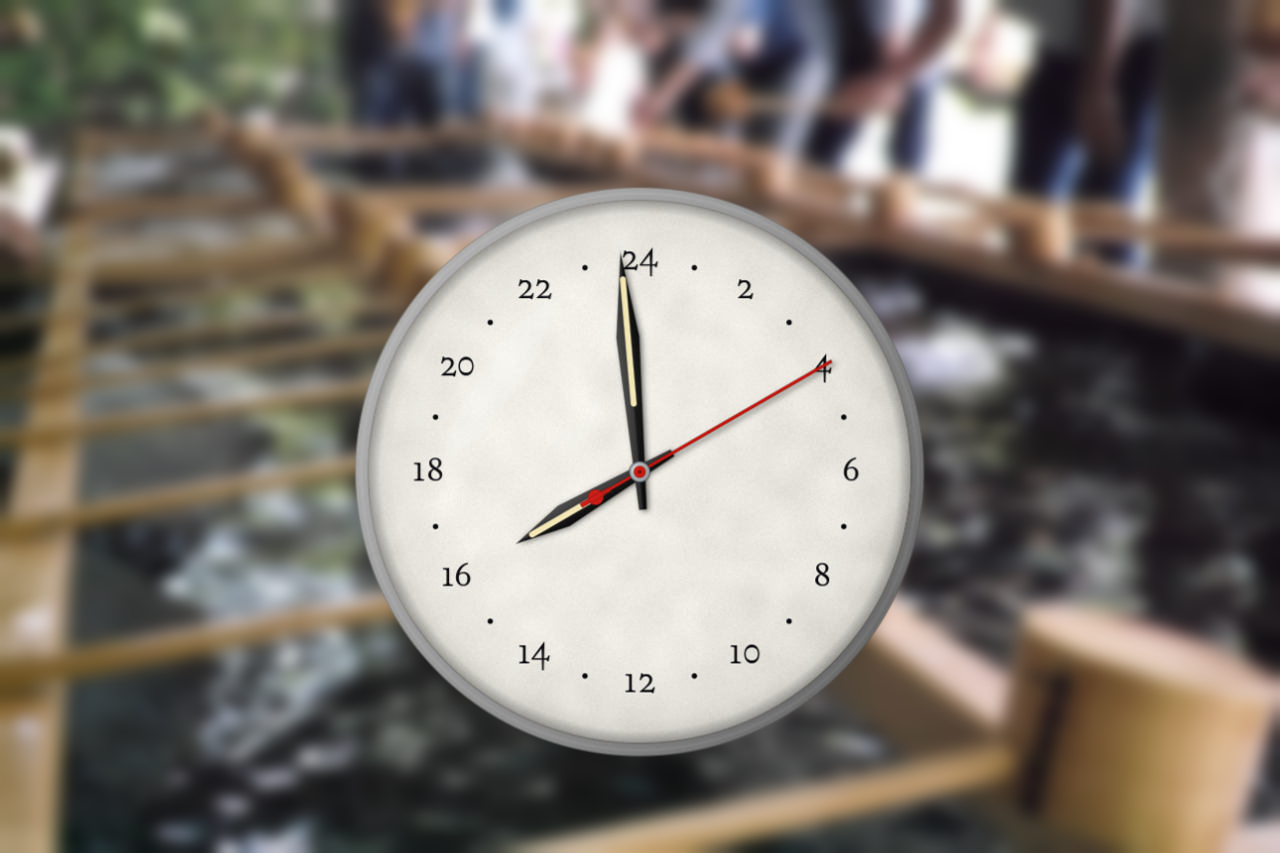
{"hour": 15, "minute": 59, "second": 10}
